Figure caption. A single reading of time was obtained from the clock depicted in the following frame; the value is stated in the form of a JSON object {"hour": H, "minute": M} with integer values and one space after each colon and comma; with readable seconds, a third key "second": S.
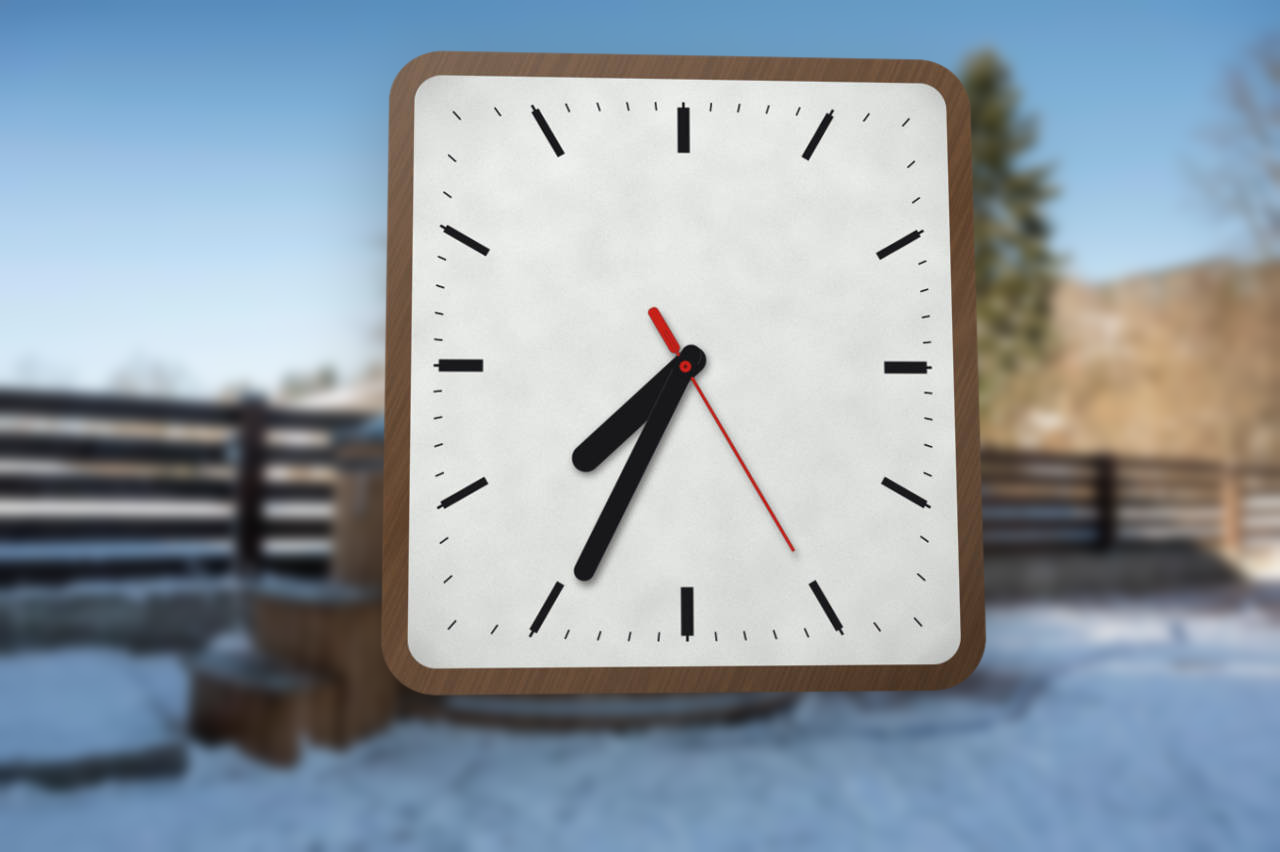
{"hour": 7, "minute": 34, "second": 25}
